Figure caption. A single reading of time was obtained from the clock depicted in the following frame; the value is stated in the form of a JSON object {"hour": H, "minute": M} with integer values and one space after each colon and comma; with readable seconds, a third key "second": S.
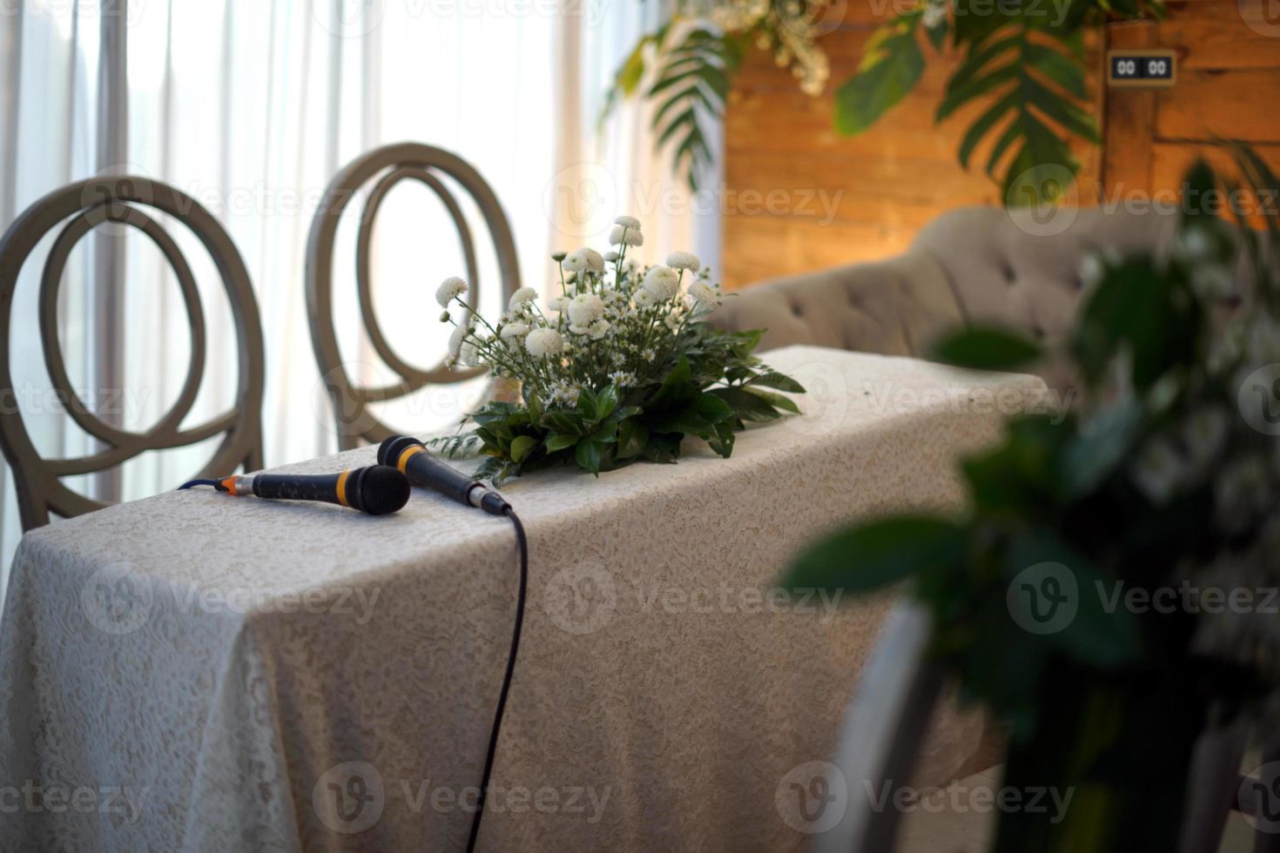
{"hour": 0, "minute": 0}
